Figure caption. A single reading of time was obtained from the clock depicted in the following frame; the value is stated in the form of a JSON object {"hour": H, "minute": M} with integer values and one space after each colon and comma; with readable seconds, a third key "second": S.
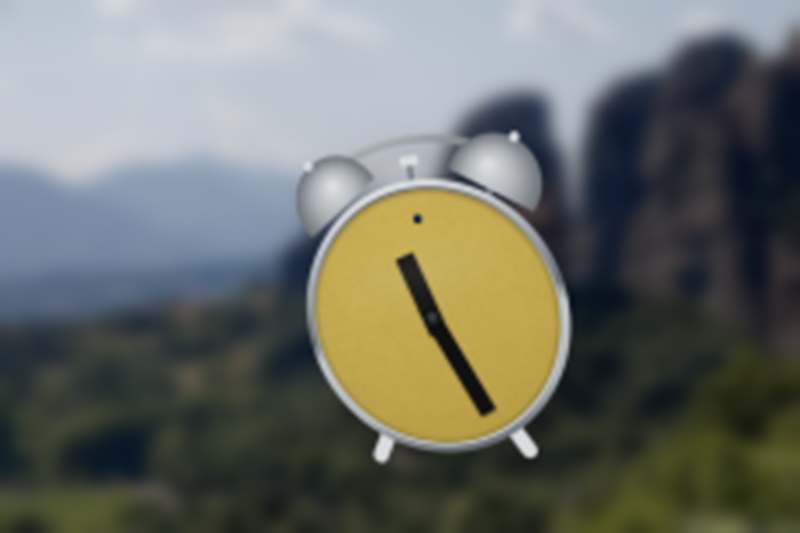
{"hour": 11, "minute": 26}
